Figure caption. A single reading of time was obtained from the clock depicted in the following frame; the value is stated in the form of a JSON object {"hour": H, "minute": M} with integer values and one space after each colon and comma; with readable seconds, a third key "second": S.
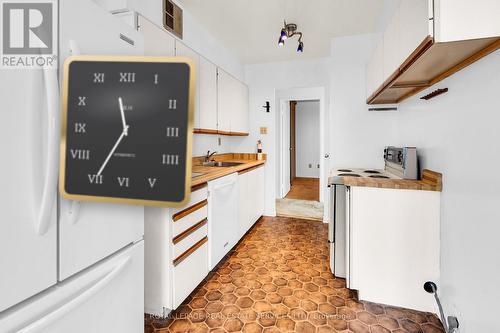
{"hour": 11, "minute": 35}
